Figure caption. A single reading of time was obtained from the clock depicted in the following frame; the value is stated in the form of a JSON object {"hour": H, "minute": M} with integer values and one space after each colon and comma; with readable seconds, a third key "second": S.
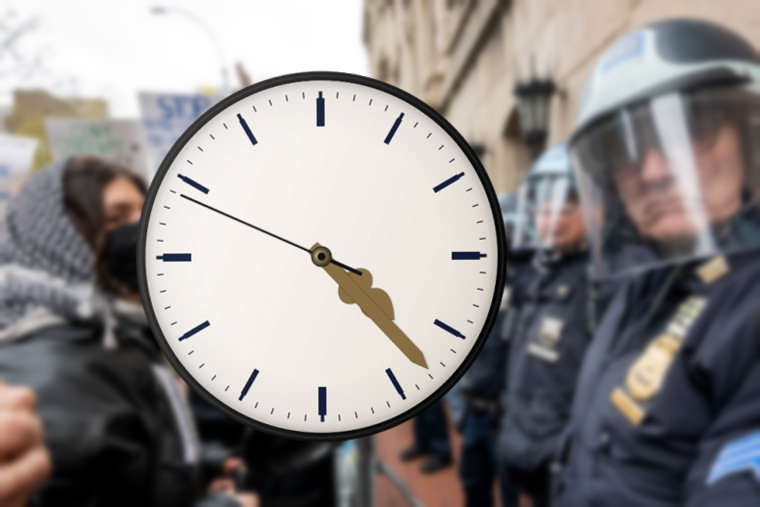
{"hour": 4, "minute": 22, "second": 49}
